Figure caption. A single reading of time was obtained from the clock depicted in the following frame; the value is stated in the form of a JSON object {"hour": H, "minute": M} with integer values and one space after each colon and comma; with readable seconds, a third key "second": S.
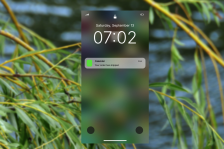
{"hour": 7, "minute": 2}
